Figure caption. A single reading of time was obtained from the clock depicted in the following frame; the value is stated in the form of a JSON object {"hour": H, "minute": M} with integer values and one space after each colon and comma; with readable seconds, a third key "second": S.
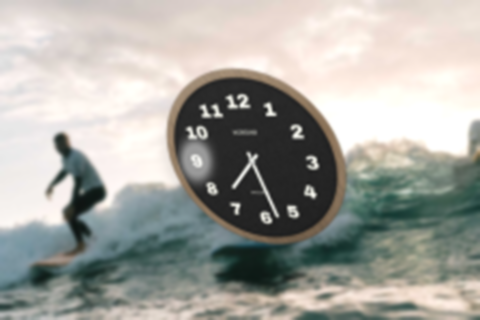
{"hour": 7, "minute": 28}
